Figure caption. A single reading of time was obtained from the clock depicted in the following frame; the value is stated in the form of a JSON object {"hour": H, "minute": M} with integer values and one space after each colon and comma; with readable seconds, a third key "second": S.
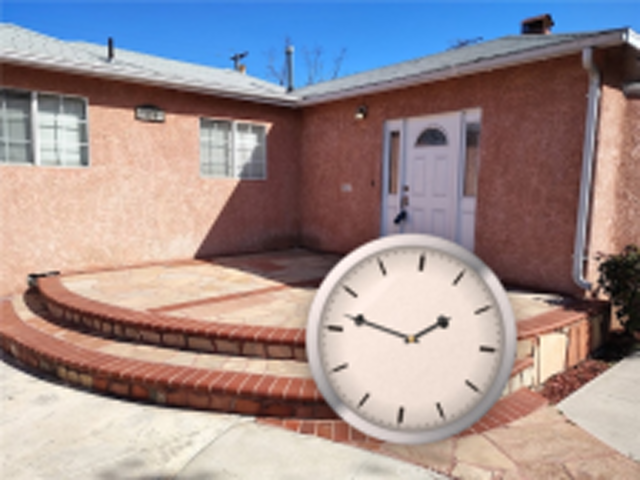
{"hour": 1, "minute": 47}
